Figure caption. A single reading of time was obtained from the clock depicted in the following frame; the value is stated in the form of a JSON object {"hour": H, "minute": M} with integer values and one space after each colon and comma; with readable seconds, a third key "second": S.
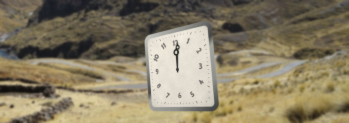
{"hour": 12, "minute": 1}
